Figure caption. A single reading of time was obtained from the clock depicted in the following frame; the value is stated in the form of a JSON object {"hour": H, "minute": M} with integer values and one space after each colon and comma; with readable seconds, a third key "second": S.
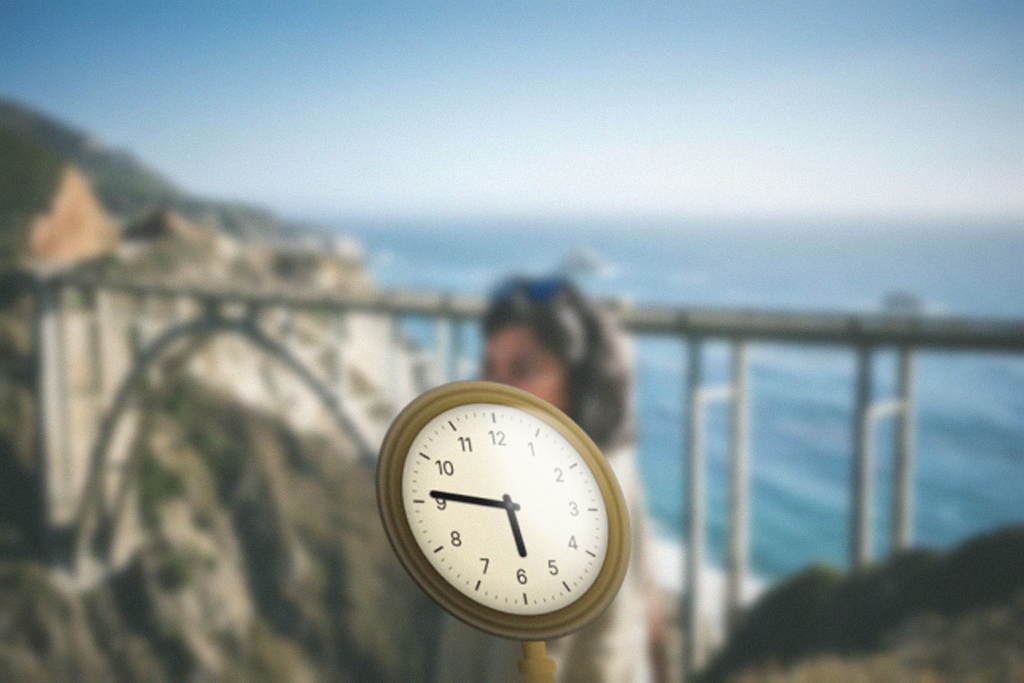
{"hour": 5, "minute": 46}
